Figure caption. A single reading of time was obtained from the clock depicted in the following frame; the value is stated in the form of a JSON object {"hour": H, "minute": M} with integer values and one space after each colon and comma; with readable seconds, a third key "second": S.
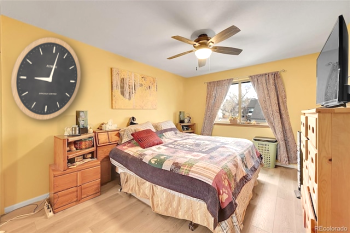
{"hour": 9, "minute": 2}
